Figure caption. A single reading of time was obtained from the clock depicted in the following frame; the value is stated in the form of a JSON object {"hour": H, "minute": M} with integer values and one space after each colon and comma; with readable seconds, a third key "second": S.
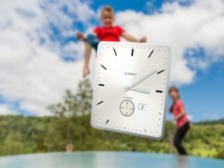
{"hour": 3, "minute": 9}
